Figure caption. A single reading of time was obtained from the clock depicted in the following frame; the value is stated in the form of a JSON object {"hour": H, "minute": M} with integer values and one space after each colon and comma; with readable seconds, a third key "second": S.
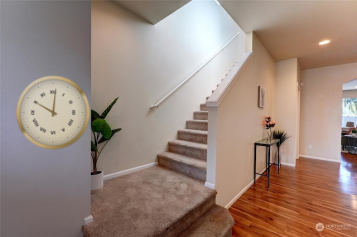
{"hour": 10, "minute": 1}
